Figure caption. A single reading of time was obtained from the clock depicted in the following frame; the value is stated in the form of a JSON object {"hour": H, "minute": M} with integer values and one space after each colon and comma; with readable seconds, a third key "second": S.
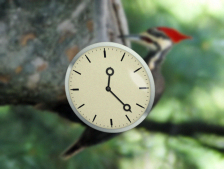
{"hour": 12, "minute": 23}
